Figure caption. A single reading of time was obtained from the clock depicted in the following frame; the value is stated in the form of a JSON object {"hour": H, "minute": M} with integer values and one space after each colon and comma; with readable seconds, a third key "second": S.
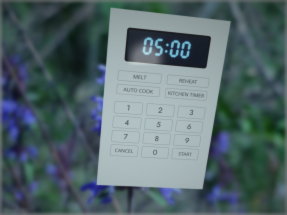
{"hour": 5, "minute": 0}
